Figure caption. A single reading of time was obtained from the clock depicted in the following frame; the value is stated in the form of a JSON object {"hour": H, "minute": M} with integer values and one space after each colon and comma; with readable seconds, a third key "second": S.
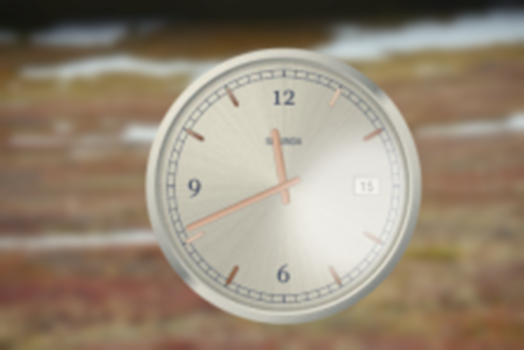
{"hour": 11, "minute": 41}
